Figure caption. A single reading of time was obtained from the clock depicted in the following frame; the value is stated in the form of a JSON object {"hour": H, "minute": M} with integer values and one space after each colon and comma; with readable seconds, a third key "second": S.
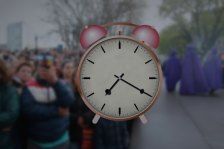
{"hour": 7, "minute": 20}
